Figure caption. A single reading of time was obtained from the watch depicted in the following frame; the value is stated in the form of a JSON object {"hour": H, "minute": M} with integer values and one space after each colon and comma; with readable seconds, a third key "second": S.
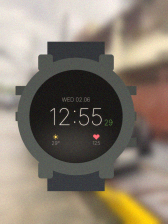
{"hour": 12, "minute": 55, "second": 29}
